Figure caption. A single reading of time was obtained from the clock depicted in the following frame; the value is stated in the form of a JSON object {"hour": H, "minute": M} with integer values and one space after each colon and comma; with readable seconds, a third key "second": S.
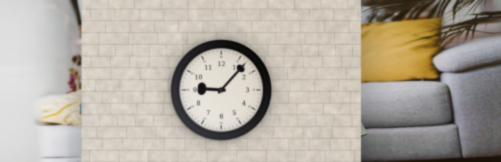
{"hour": 9, "minute": 7}
